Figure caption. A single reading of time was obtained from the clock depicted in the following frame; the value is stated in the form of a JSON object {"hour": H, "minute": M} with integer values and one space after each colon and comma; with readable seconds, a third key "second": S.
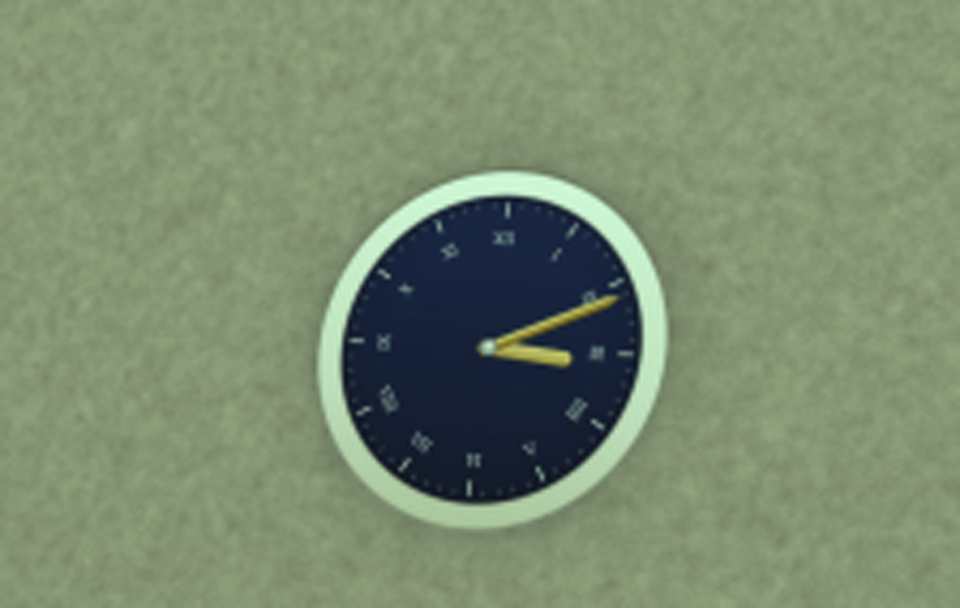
{"hour": 3, "minute": 11}
